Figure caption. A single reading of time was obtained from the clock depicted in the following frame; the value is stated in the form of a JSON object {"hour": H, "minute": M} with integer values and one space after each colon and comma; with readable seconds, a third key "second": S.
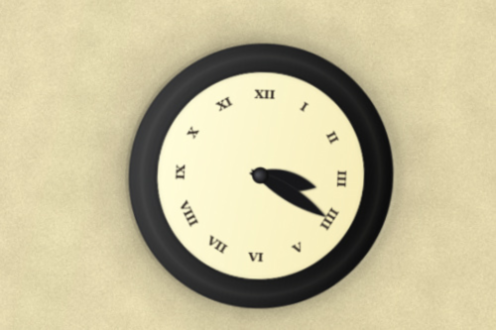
{"hour": 3, "minute": 20}
